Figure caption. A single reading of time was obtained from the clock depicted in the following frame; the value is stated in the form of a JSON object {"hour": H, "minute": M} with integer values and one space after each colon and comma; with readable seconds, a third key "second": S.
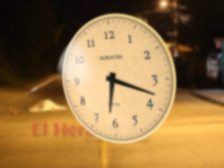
{"hour": 6, "minute": 18}
